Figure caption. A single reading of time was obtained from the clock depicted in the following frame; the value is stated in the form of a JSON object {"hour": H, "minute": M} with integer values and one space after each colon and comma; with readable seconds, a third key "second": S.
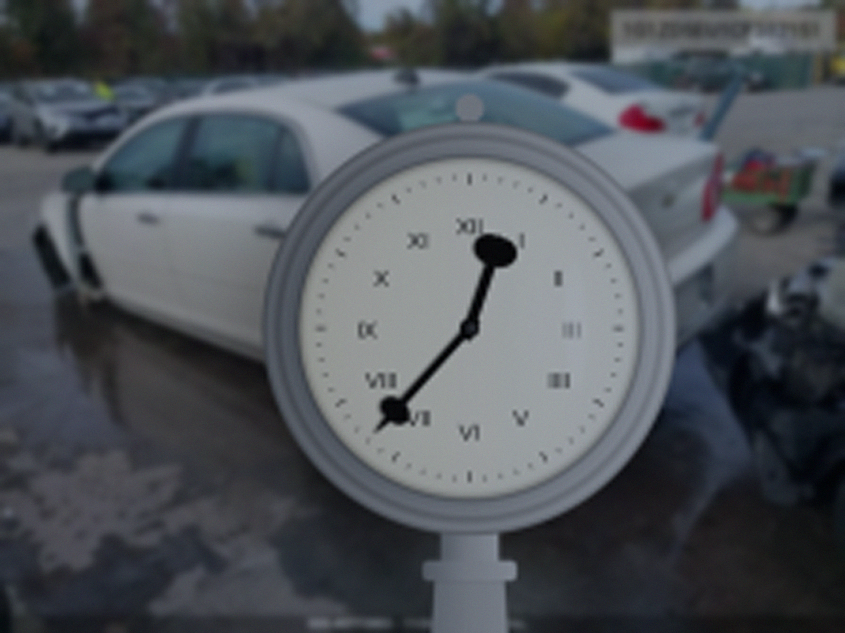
{"hour": 12, "minute": 37}
